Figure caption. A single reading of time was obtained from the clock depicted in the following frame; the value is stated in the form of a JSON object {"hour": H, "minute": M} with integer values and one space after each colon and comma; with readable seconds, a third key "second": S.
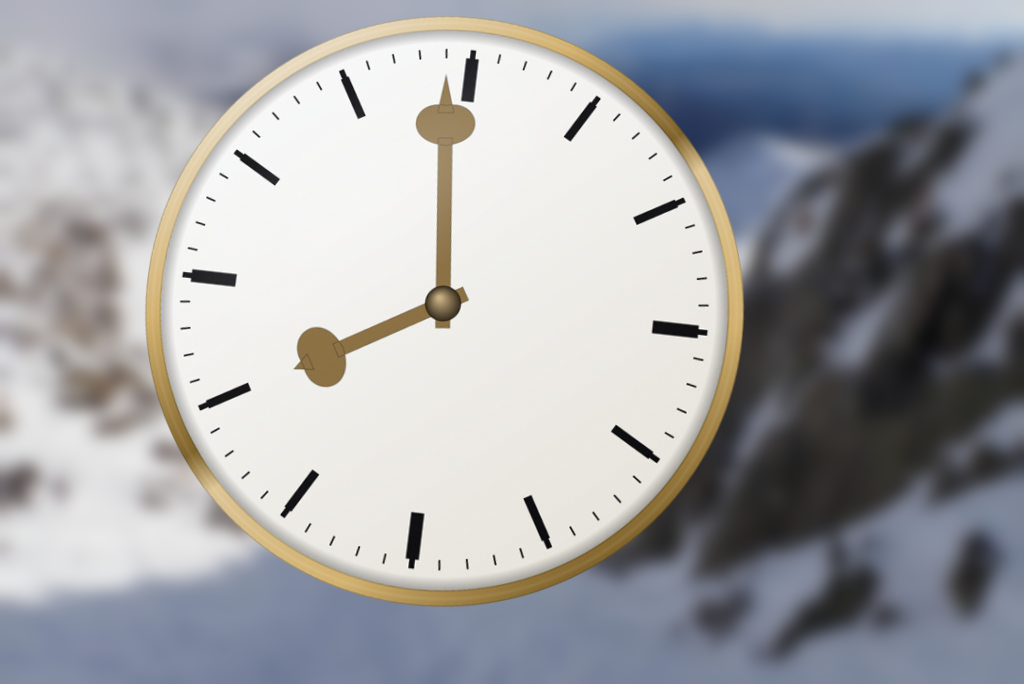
{"hour": 7, "minute": 59}
